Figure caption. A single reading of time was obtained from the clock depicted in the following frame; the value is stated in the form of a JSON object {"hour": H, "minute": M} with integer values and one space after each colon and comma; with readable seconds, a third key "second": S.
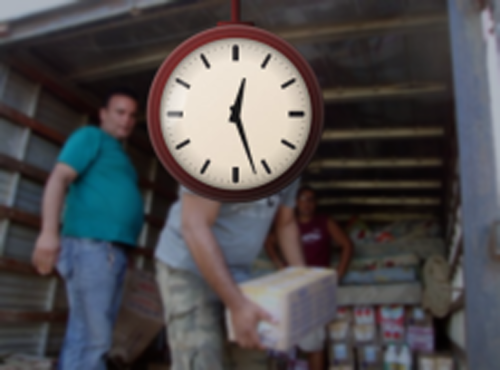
{"hour": 12, "minute": 27}
